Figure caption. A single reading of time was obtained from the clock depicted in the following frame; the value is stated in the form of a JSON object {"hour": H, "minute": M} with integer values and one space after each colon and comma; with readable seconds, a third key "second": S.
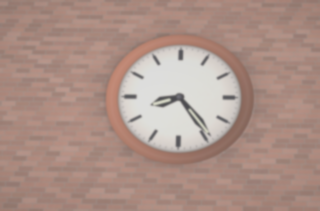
{"hour": 8, "minute": 24}
